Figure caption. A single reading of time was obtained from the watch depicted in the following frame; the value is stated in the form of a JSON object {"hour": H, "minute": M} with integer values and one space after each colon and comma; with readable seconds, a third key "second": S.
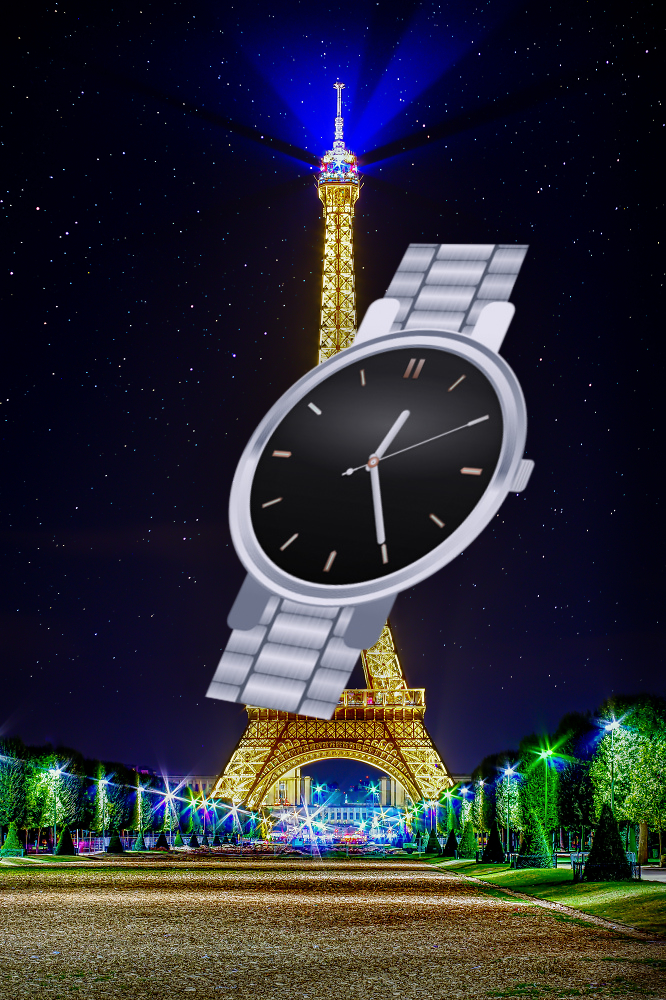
{"hour": 12, "minute": 25, "second": 10}
